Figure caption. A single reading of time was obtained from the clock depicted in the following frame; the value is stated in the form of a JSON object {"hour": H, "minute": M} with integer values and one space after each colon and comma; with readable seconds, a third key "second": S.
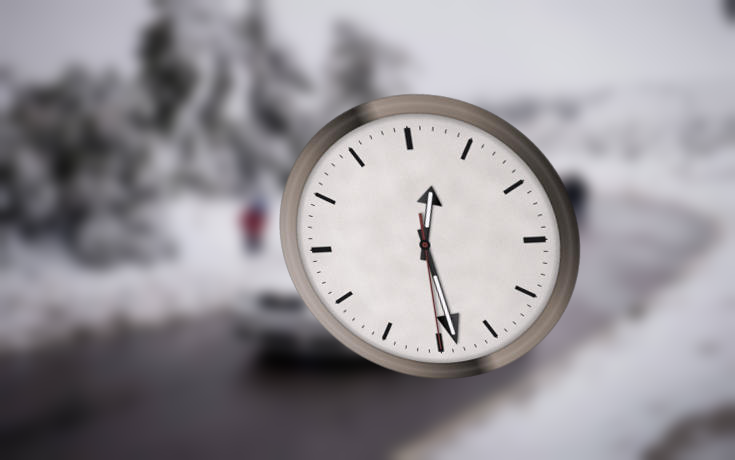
{"hour": 12, "minute": 28, "second": 30}
